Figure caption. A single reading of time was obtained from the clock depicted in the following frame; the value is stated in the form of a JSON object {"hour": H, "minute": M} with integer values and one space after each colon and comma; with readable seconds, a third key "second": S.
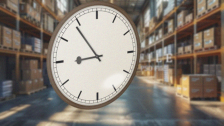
{"hour": 8, "minute": 54}
